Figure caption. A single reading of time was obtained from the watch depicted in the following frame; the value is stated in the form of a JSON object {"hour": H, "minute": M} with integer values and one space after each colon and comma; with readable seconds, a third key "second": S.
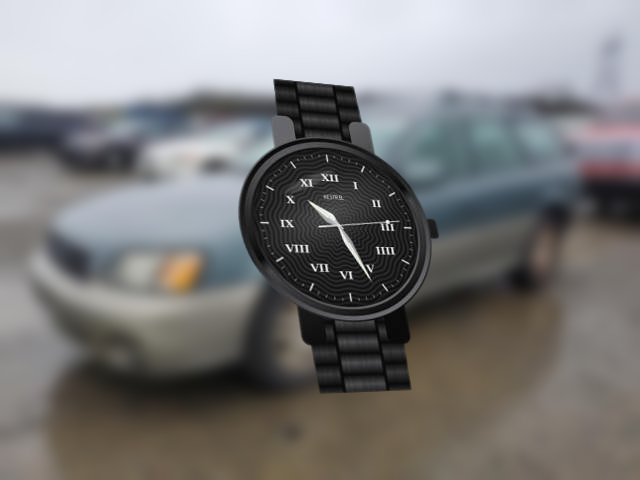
{"hour": 10, "minute": 26, "second": 14}
